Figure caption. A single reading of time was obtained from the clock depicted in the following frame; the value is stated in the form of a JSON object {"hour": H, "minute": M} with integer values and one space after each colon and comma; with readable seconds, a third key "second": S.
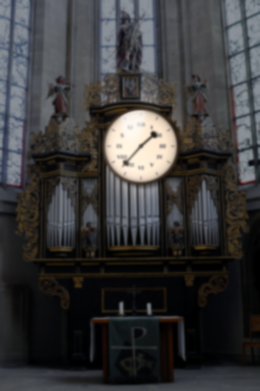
{"hour": 1, "minute": 37}
